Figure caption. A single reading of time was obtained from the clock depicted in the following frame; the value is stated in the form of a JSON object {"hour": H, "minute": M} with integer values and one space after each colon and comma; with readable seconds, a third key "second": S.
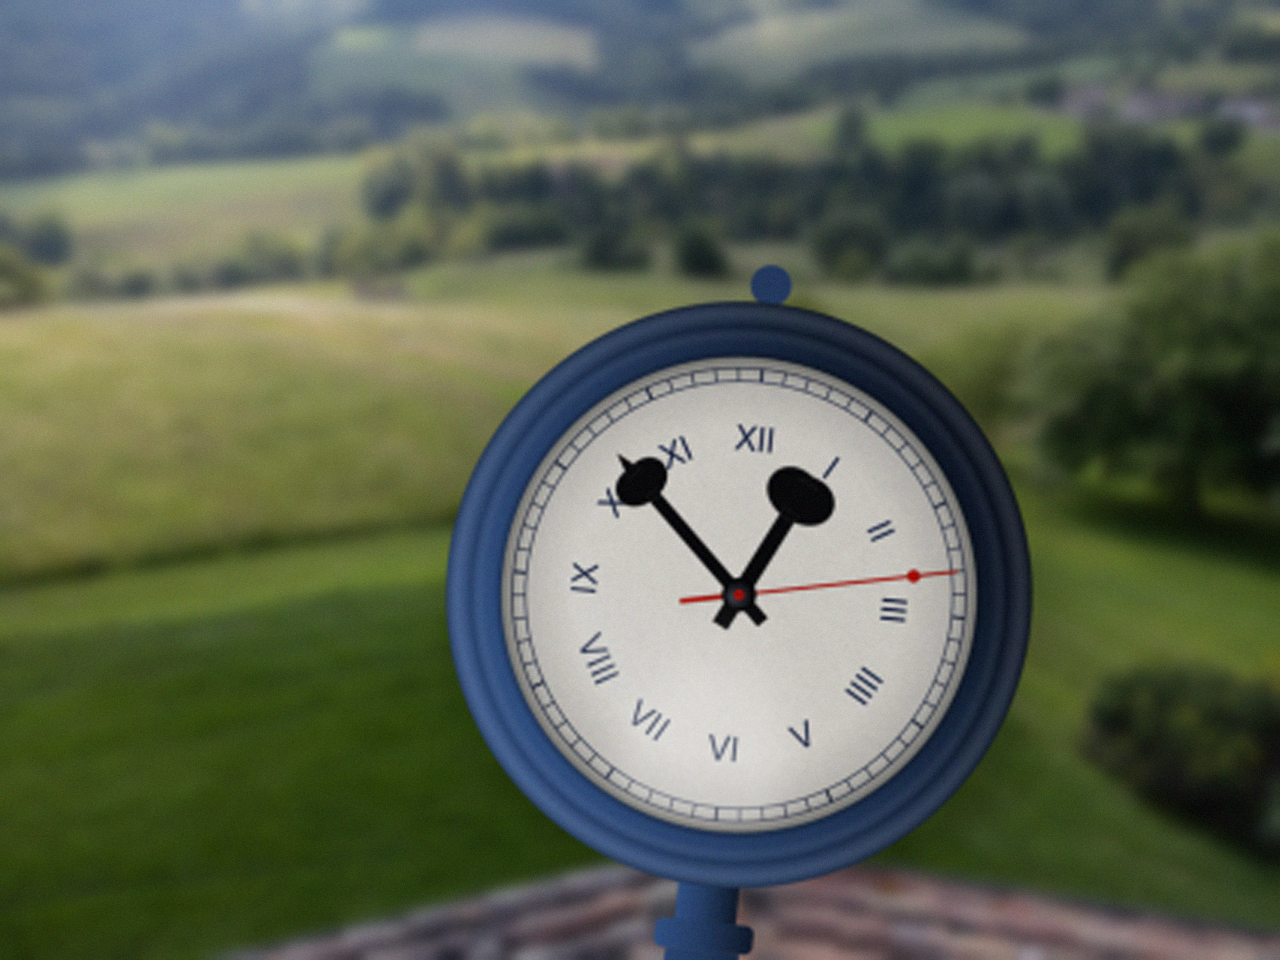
{"hour": 12, "minute": 52, "second": 13}
